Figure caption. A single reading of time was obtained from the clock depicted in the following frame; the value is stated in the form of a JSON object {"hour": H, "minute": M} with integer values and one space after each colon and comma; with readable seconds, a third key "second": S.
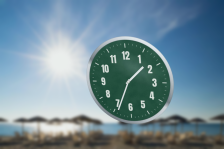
{"hour": 1, "minute": 34}
